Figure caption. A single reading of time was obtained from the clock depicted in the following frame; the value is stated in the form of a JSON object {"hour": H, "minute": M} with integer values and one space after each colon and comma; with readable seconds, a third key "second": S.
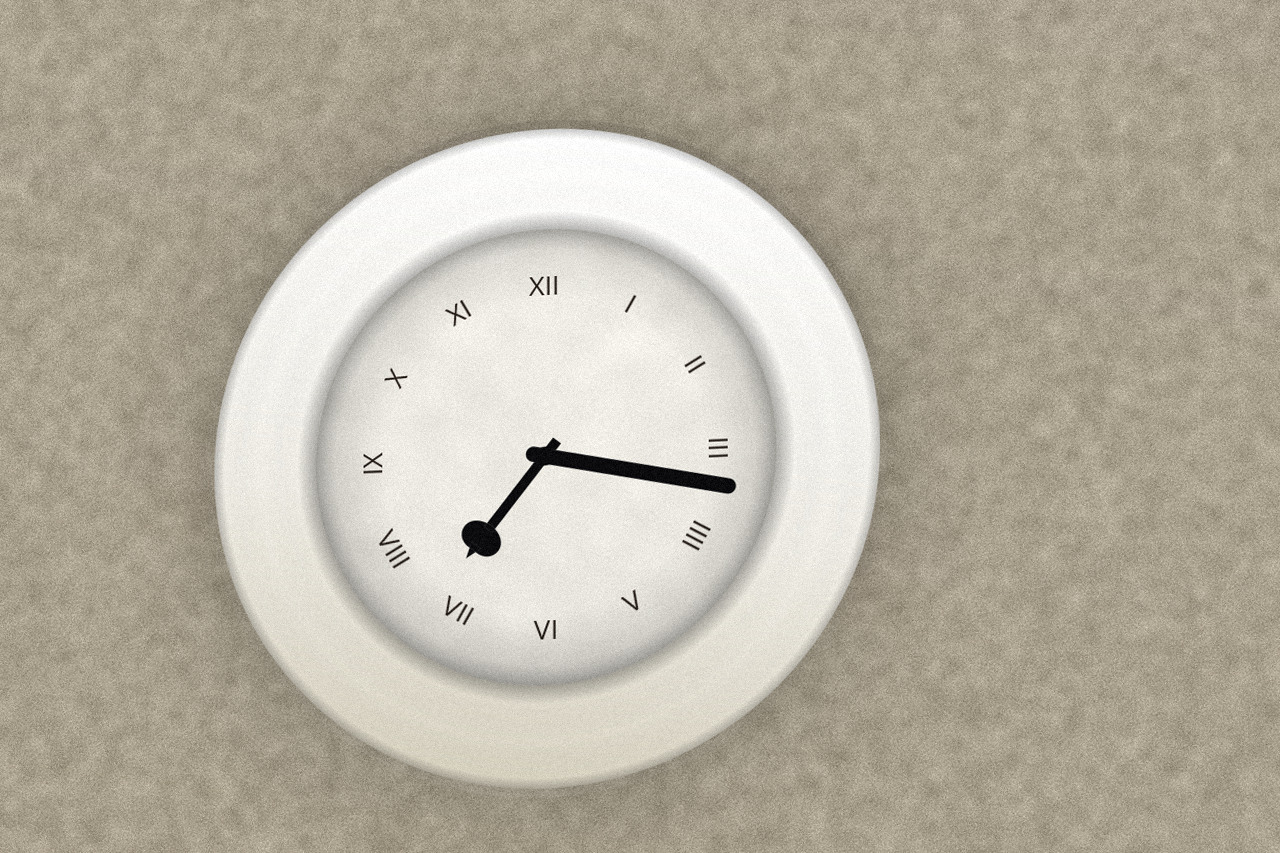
{"hour": 7, "minute": 17}
